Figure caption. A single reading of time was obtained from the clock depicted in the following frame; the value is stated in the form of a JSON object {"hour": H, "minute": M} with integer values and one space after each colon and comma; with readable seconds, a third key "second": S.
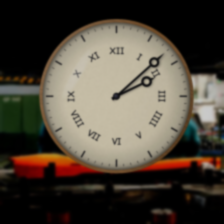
{"hour": 2, "minute": 8}
